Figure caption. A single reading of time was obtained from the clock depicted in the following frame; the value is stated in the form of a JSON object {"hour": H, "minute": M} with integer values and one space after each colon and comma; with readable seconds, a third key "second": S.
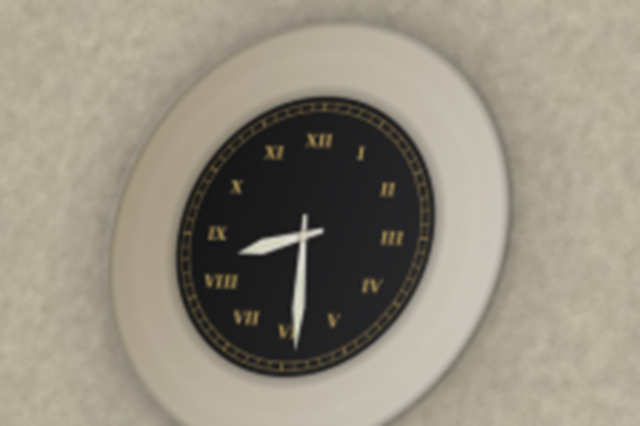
{"hour": 8, "minute": 29}
